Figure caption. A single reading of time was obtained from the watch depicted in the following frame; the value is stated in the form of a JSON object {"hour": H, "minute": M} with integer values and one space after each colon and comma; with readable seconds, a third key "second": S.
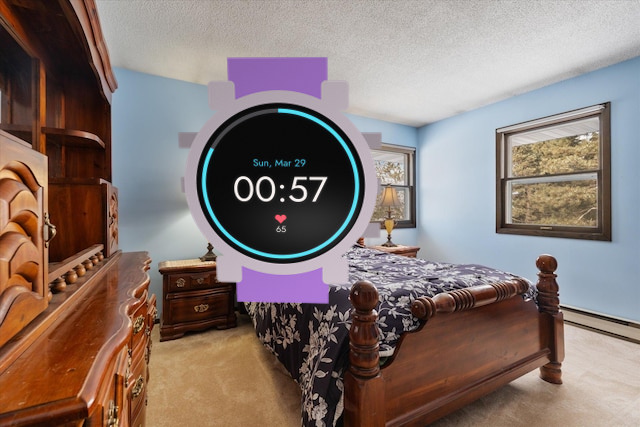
{"hour": 0, "minute": 57}
